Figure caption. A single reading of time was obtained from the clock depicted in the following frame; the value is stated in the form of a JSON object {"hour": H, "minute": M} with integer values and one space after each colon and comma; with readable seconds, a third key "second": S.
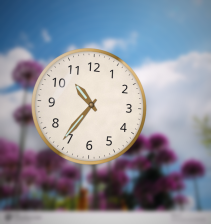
{"hour": 10, "minute": 36}
